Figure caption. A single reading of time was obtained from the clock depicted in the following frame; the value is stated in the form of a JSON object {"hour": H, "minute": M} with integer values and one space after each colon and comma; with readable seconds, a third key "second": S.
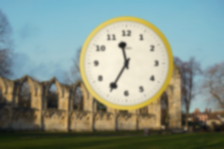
{"hour": 11, "minute": 35}
